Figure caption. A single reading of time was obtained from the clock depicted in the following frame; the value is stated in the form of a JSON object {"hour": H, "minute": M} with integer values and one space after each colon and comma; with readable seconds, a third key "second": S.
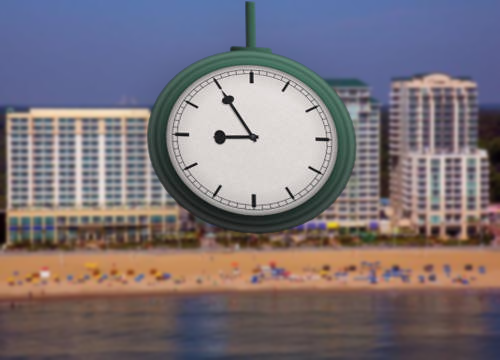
{"hour": 8, "minute": 55}
